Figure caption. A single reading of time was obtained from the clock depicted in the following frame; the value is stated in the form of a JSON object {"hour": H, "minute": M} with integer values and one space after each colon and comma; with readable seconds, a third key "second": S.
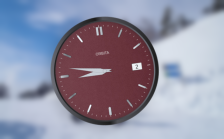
{"hour": 8, "minute": 47}
